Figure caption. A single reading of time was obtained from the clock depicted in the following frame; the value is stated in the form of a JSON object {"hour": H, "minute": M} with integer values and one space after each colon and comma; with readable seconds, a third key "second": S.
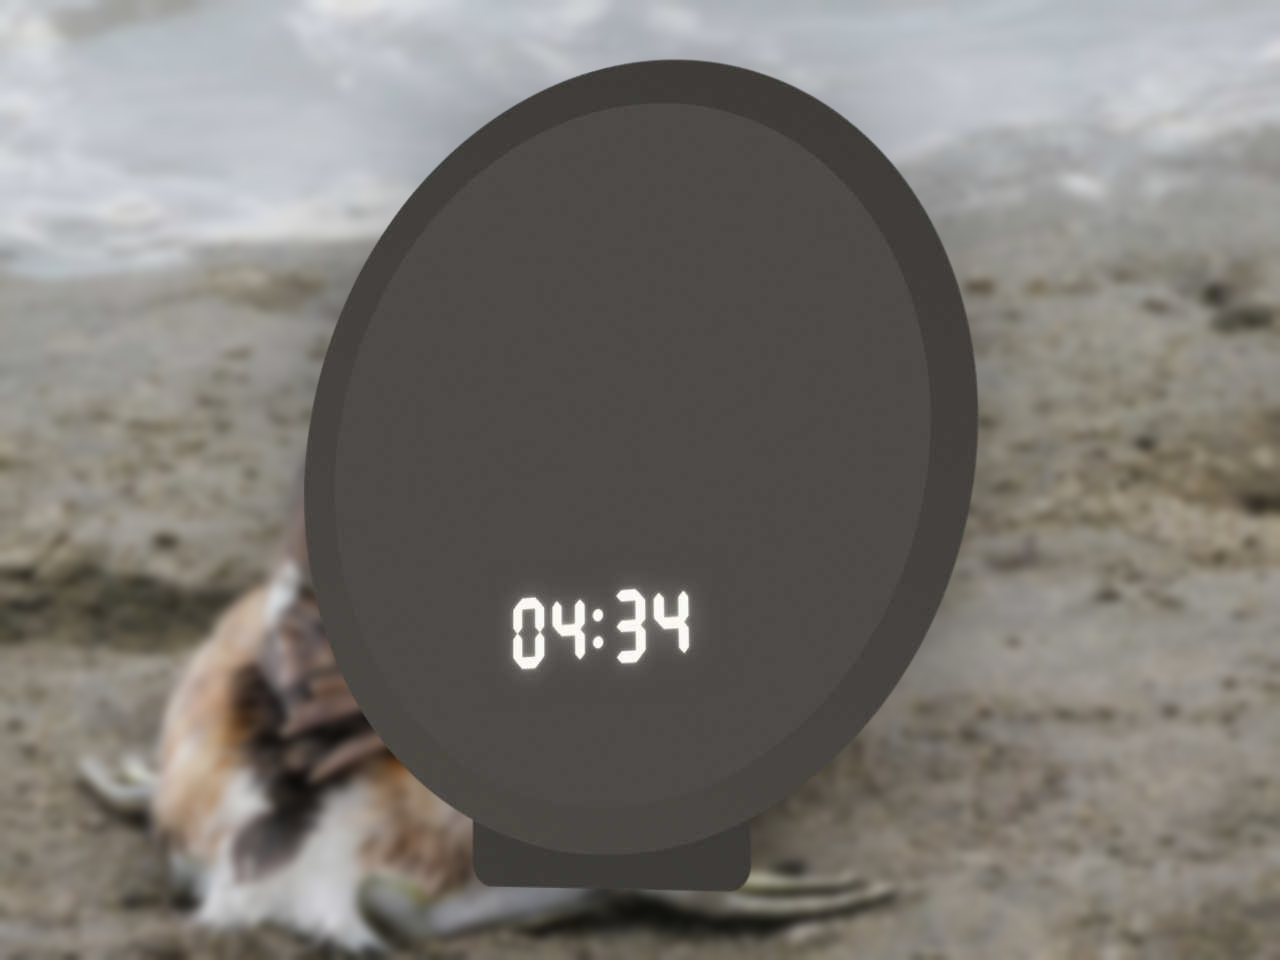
{"hour": 4, "minute": 34}
